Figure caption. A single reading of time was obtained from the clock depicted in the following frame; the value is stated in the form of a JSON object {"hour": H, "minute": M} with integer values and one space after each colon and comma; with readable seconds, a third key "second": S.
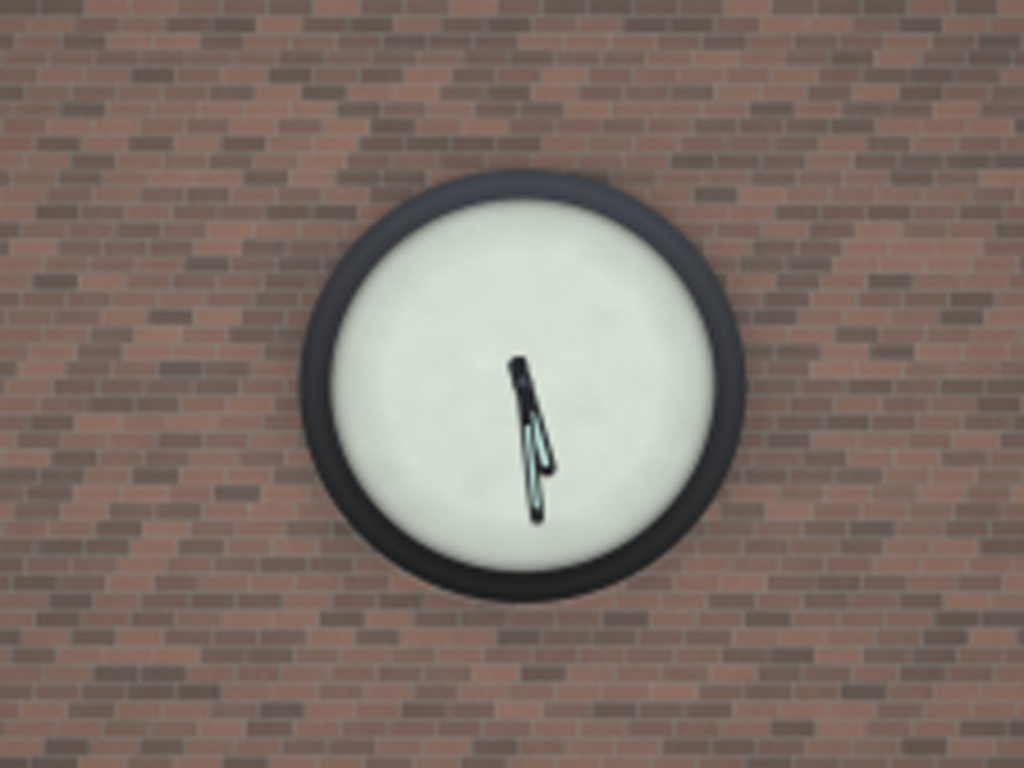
{"hour": 5, "minute": 29}
